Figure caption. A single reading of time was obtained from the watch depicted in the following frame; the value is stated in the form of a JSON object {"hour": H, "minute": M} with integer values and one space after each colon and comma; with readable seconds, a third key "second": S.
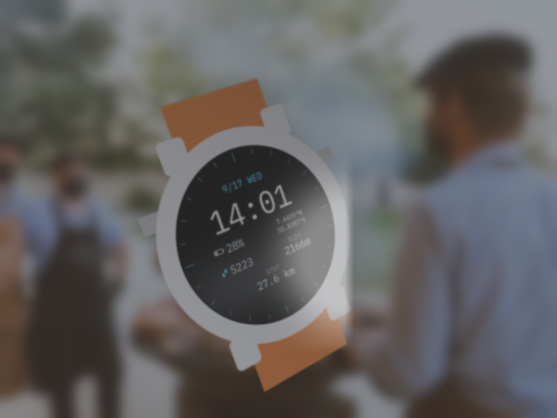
{"hour": 14, "minute": 1}
